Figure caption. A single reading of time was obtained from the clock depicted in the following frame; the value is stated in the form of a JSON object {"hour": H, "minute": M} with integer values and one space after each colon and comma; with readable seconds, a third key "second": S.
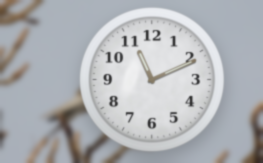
{"hour": 11, "minute": 11}
